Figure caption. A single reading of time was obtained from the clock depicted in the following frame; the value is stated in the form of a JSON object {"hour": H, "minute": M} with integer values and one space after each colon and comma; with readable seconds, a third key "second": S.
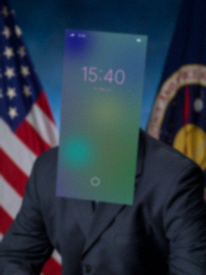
{"hour": 15, "minute": 40}
